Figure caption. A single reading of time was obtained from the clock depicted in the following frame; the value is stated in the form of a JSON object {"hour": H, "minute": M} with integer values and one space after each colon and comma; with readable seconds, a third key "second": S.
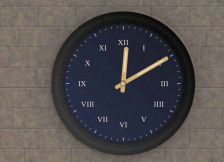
{"hour": 12, "minute": 10}
